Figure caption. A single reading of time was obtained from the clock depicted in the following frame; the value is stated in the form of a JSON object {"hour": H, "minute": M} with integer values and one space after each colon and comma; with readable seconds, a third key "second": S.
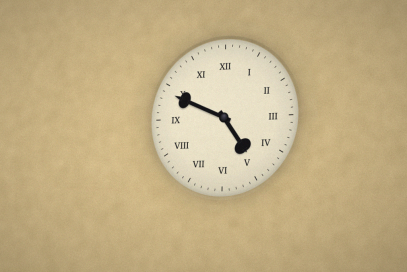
{"hour": 4, "minute": 49}
